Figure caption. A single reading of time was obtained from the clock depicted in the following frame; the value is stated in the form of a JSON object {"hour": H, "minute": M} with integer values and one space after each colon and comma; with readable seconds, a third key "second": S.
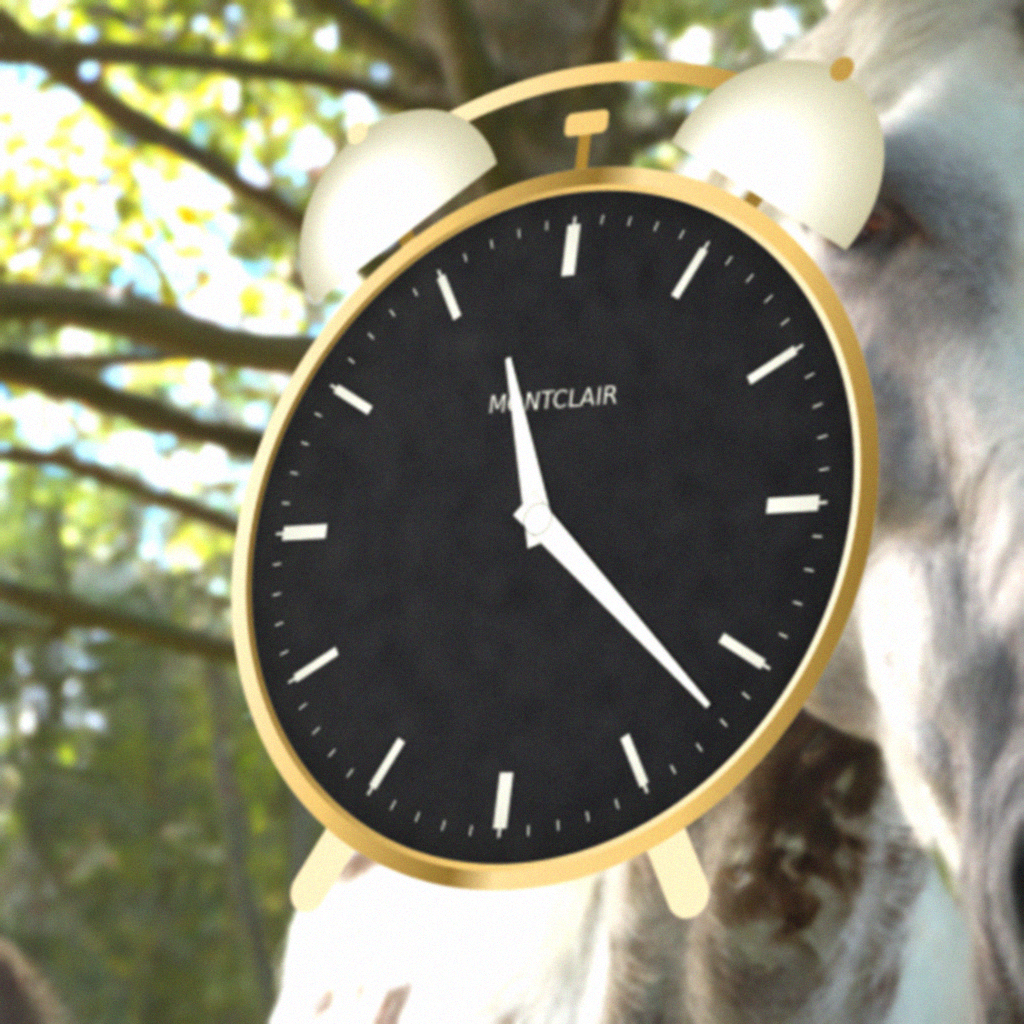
{"hour": 11, "minute": 22}
